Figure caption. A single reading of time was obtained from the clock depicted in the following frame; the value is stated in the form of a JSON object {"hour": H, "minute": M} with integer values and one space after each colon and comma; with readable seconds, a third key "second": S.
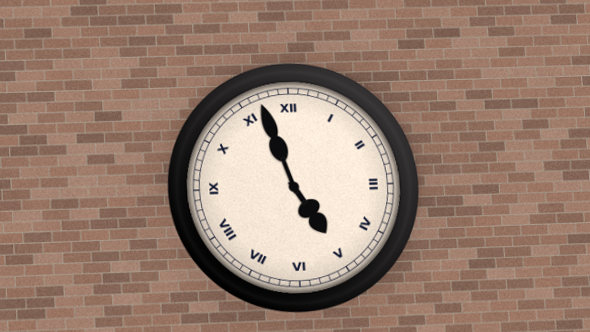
{"hour": 4, "minute": 57}
